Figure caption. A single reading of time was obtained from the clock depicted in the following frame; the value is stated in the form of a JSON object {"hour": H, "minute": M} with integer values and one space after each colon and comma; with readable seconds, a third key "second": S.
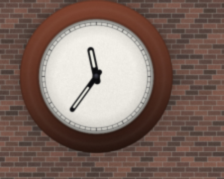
{"hour": 11, "minute": 36}
